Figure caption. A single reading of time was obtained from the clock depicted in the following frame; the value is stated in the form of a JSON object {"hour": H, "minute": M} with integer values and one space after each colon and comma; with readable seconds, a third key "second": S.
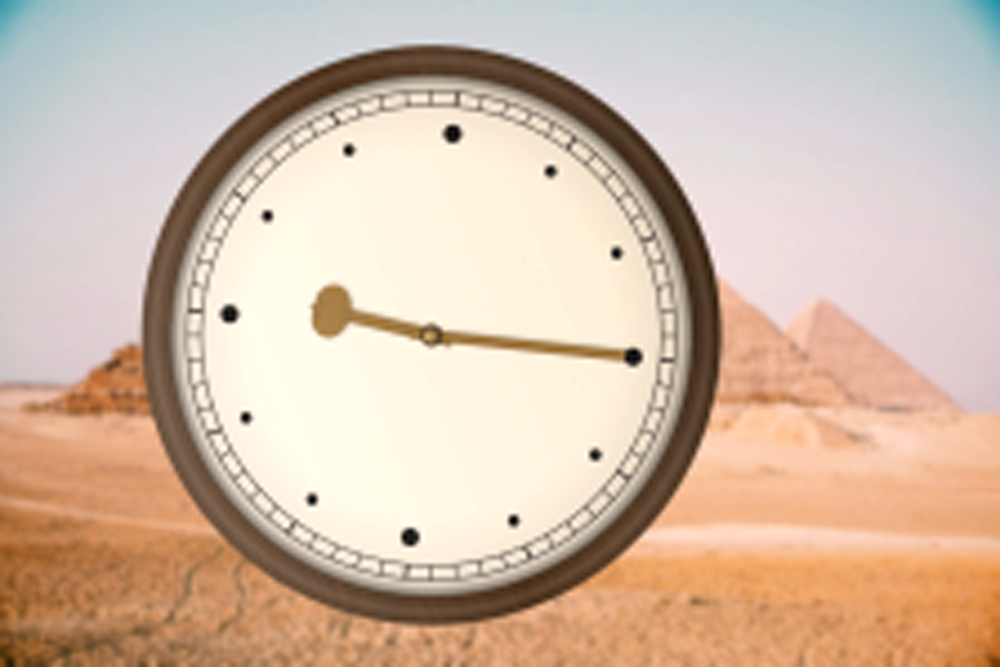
{"hour": 9, "minute": 15}
